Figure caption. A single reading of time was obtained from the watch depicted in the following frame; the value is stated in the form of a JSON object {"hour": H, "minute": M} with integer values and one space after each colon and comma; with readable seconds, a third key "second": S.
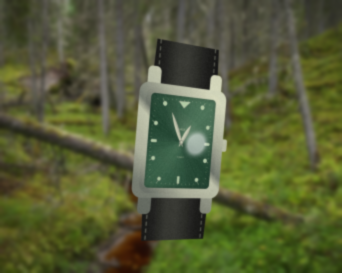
{"hour": 12, "minute": 56}
